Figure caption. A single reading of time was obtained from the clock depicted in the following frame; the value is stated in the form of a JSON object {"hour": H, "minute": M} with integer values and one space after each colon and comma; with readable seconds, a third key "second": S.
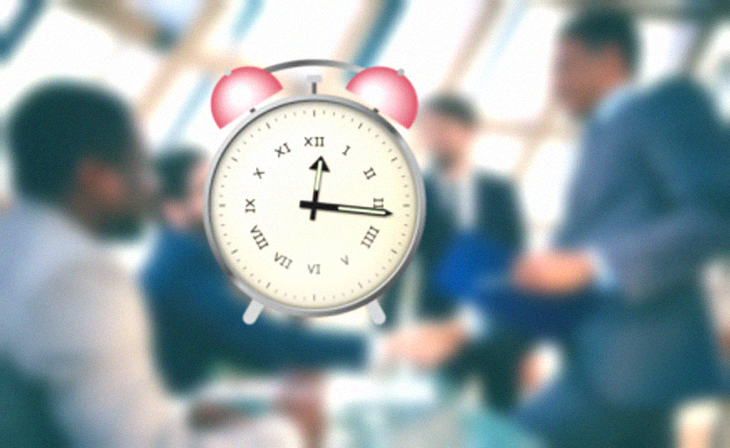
{"hour": 12, "minute": 16}
